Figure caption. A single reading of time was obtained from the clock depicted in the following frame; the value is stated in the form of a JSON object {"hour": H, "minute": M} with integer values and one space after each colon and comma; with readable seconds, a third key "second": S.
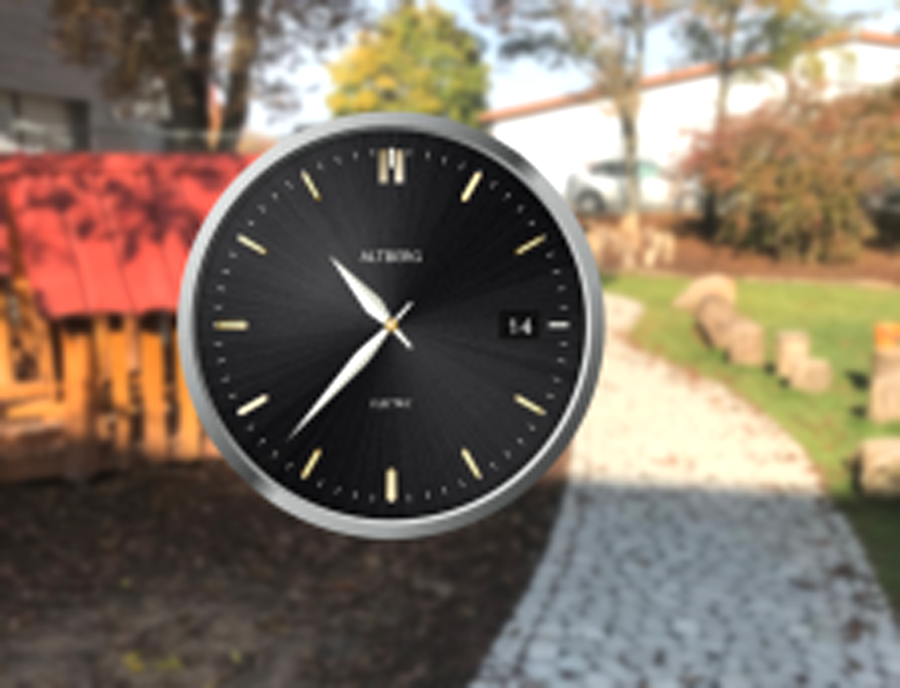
{"hour": 10, "minute": 37}
